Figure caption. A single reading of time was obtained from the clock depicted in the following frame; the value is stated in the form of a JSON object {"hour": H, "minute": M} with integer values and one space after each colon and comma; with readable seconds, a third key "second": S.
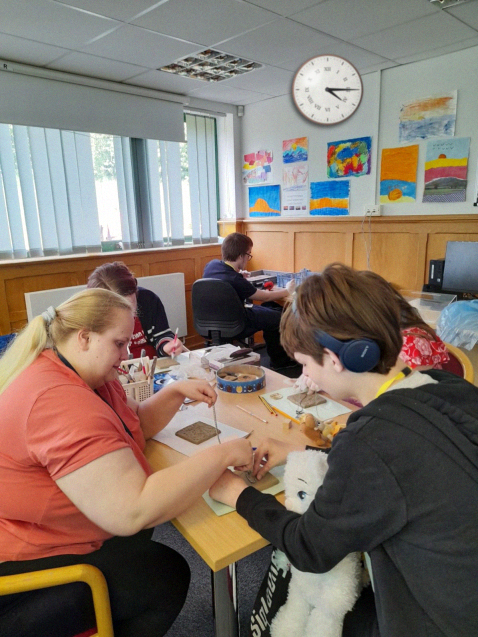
{"hour": 4, "minute": 15}
